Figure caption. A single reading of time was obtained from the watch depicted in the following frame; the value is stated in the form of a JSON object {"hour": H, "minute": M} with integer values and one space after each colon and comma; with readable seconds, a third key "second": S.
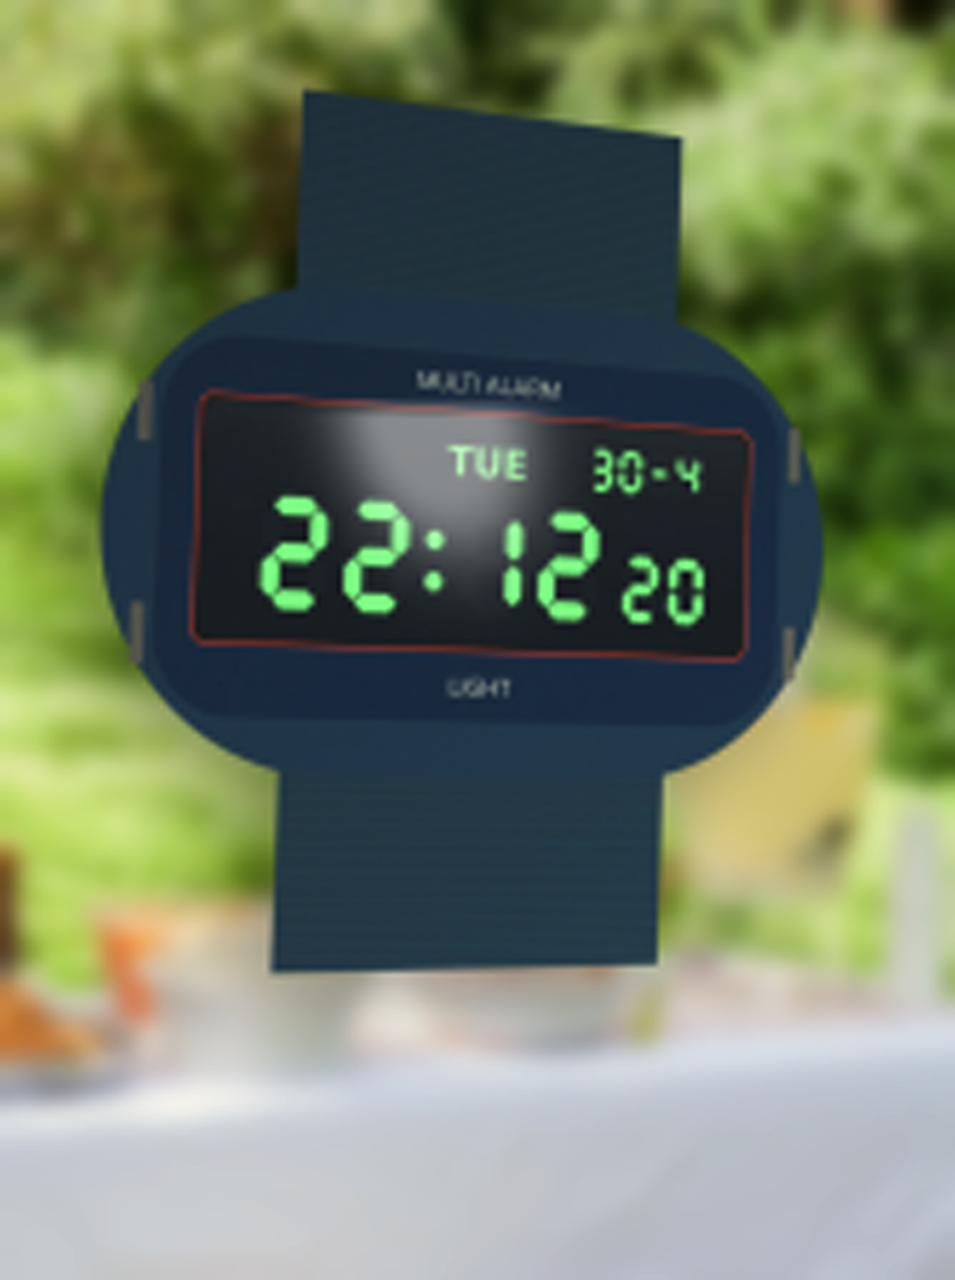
{"hour": 22, "minute": 12, "second": 20}
